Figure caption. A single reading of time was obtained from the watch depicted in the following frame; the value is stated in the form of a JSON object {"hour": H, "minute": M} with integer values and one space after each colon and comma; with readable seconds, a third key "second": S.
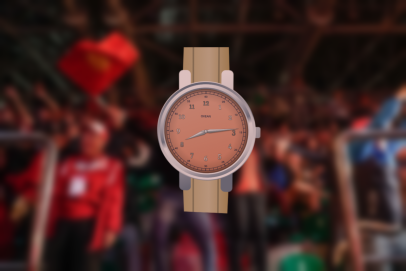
{"hour": 8, "minute": 14}
